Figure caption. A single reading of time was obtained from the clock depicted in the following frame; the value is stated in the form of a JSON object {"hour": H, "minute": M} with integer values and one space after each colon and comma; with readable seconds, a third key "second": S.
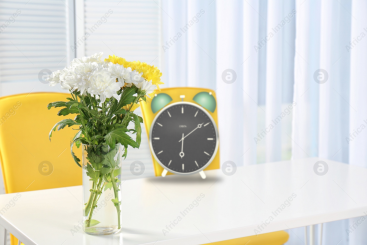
{"hour": 6, "minute": 9}
